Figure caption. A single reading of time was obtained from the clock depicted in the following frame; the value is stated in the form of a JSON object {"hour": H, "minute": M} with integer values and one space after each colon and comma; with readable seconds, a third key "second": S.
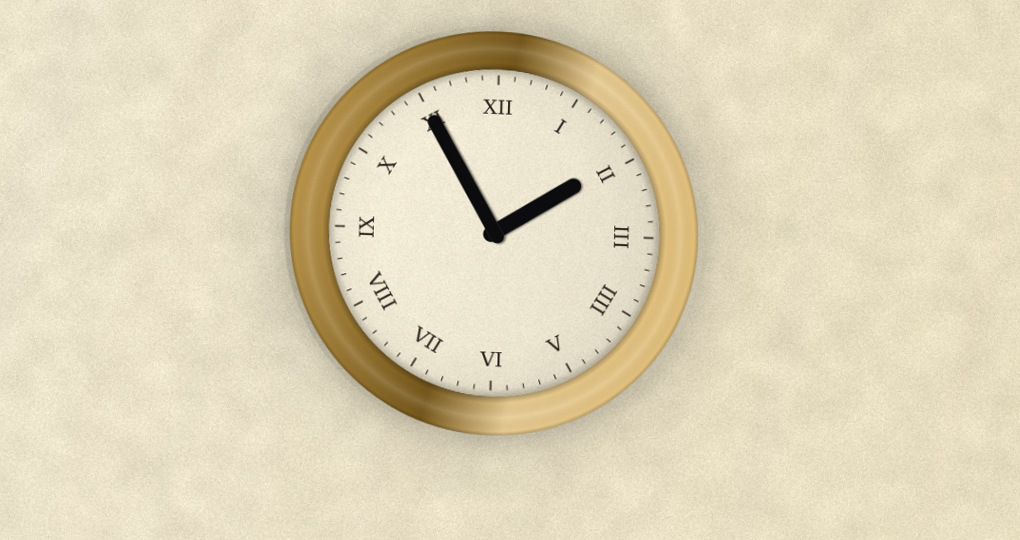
{"hour": 1, "minute": 55}
